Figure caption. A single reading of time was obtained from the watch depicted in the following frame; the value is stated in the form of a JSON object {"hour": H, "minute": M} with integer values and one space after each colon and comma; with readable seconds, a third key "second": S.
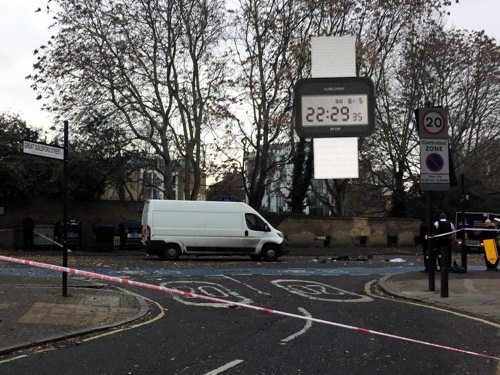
{"hour": 22, "minute": 29, "second": 35}
